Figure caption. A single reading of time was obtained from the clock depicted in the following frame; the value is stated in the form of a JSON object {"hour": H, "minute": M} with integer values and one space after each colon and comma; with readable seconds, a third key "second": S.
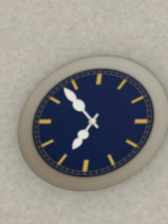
{"hour": 6, "minute": 53}
